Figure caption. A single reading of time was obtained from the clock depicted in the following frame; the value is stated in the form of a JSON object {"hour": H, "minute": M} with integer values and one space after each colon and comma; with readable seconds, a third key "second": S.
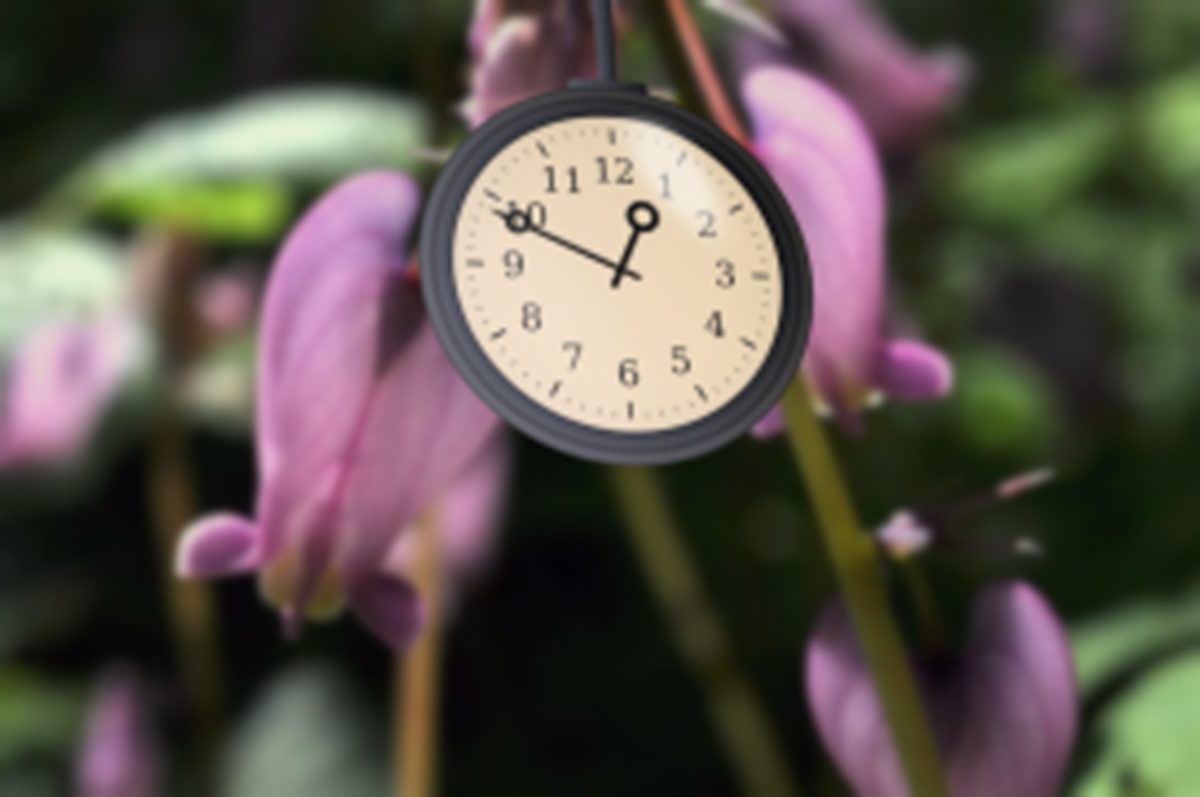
{"hour": 12, "minute": 49}
